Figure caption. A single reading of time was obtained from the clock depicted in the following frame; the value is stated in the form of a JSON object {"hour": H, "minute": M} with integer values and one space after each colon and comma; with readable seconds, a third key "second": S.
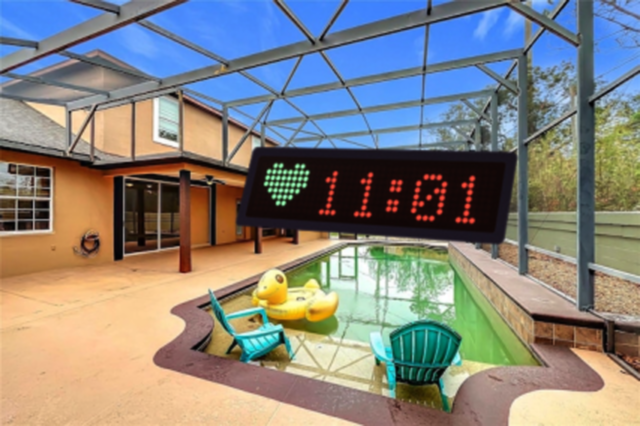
{"hour": 11, "minute": 1}
